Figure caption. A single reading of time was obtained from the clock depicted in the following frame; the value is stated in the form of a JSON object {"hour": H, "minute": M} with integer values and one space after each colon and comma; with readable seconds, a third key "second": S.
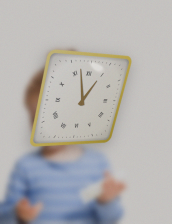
{"hour": 12, "minute": 57}
